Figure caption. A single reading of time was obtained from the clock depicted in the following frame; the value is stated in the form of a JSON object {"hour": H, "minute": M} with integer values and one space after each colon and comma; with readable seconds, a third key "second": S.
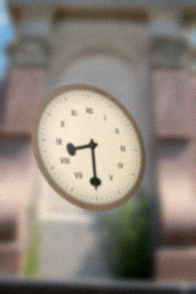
{"hour": 8, "minute": 30}
